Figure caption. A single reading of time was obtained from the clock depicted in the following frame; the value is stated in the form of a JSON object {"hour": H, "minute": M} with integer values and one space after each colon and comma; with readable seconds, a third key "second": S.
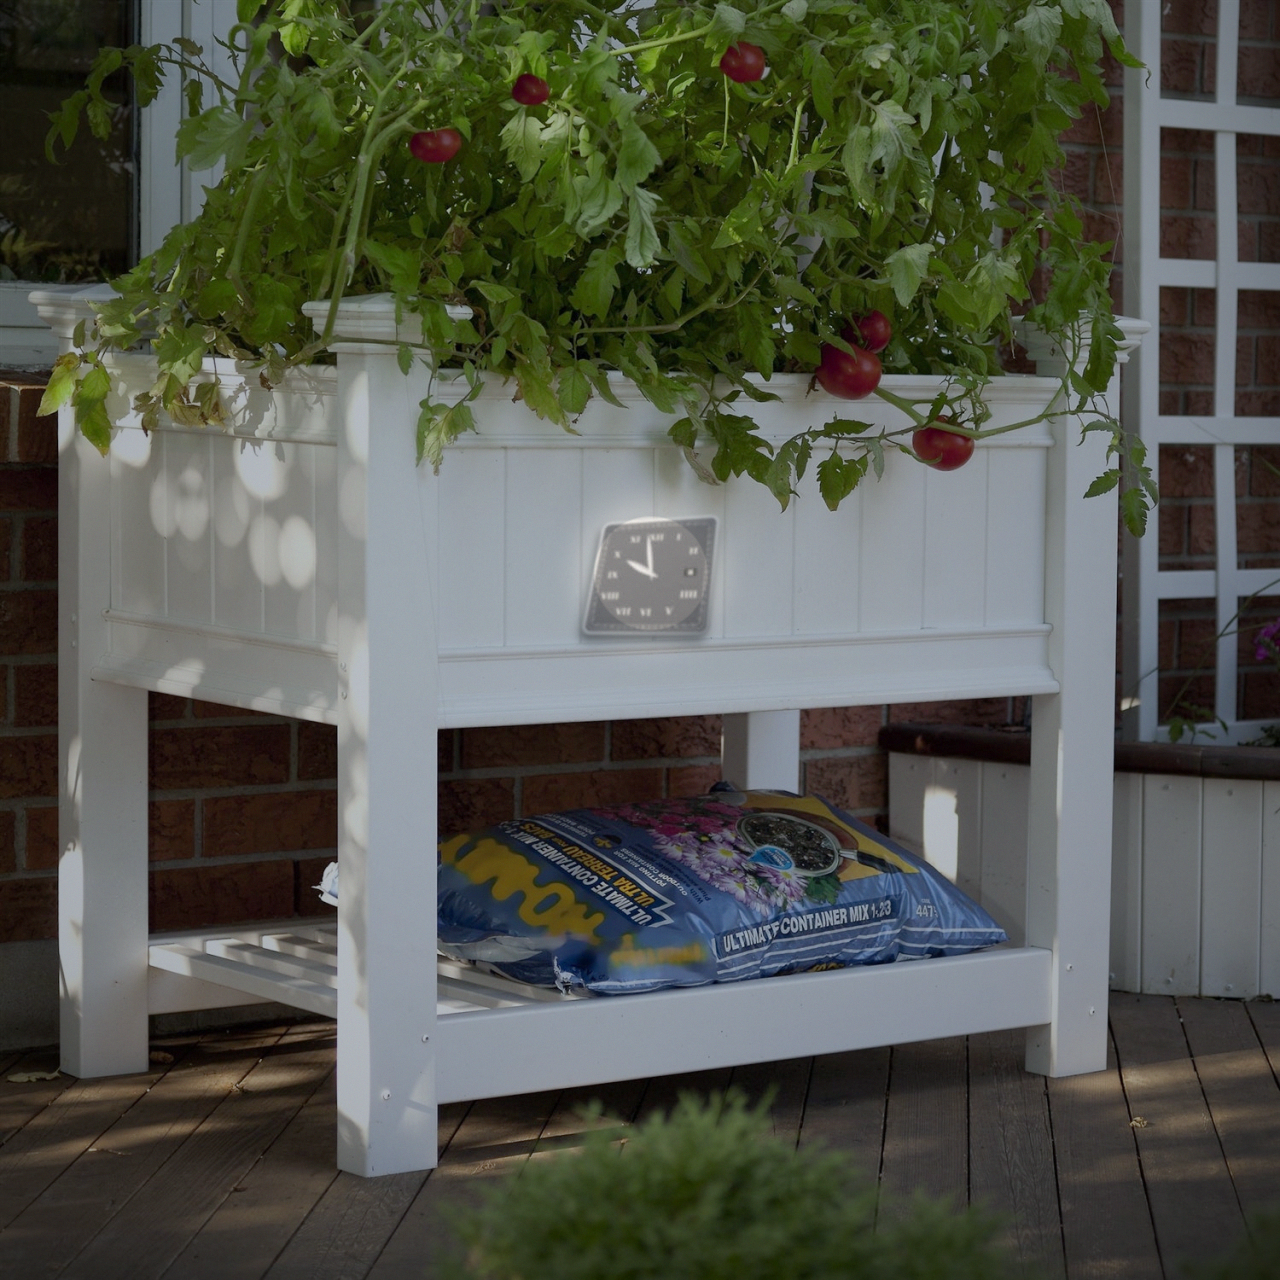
{"hour": 9, "minute": 58}
